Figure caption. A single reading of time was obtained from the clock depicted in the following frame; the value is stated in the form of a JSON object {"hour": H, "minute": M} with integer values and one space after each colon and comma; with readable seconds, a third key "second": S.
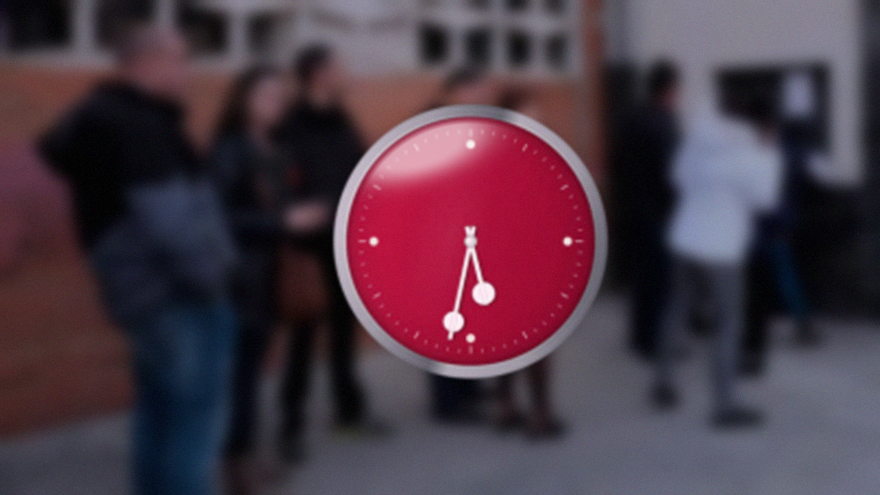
{"hour": 5, "minute": 32}
